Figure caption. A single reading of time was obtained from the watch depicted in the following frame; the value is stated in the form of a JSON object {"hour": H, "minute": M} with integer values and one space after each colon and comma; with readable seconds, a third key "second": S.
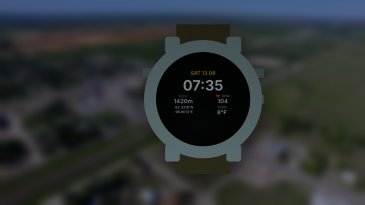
{"hour": 7, "minute": 35}
